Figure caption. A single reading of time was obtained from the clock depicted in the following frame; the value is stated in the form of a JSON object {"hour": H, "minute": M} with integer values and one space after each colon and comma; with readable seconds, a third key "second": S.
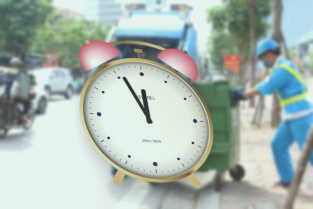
{"hour": 11, "minute": 56}
